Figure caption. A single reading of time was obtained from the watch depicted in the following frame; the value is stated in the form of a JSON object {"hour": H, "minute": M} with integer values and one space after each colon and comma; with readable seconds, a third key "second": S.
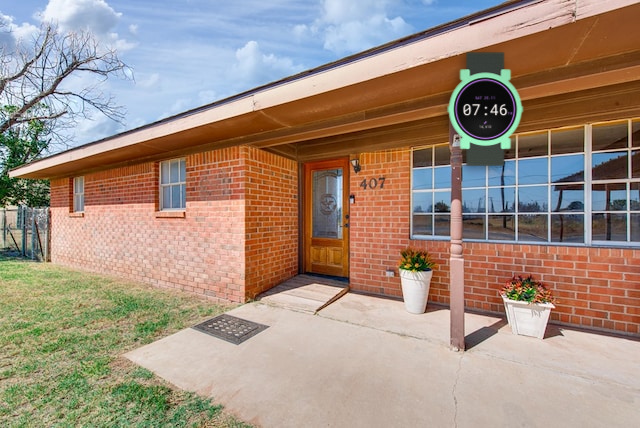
{"hour": 7, "minute": 46}
